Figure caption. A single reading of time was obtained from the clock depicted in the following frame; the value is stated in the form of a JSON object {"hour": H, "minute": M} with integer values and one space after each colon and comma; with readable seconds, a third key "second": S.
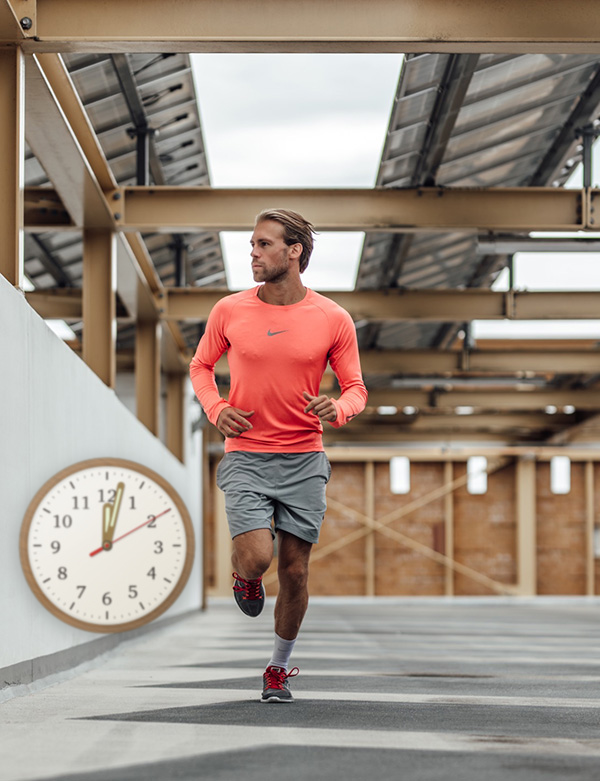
{"hour": 12, "minute": 2, "second": 10}
